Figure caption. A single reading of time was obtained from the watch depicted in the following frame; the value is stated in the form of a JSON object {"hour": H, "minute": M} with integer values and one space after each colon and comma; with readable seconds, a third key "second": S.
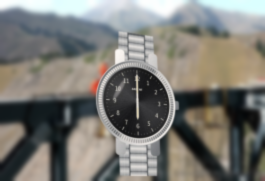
{"hour": 6, "minute": 0}
